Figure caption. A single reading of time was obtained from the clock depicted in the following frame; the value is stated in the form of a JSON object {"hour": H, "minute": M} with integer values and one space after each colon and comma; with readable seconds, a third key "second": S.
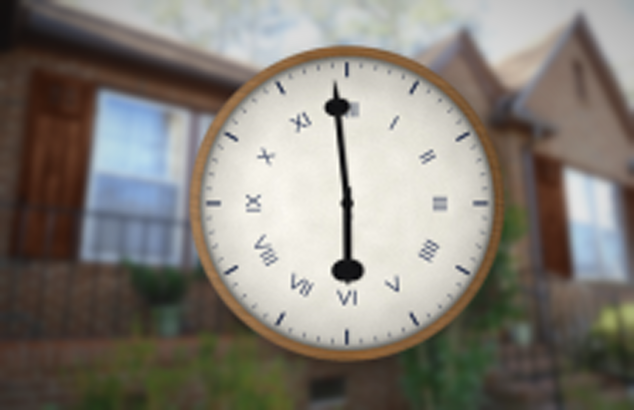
{"hour": 5, "minute": 59}
